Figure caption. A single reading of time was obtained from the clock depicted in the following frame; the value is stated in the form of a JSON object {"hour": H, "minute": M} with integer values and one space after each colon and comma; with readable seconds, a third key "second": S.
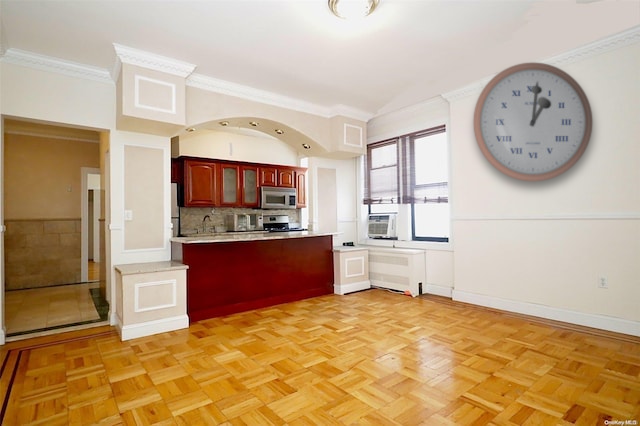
{"hour": 1, "minute": 1}
